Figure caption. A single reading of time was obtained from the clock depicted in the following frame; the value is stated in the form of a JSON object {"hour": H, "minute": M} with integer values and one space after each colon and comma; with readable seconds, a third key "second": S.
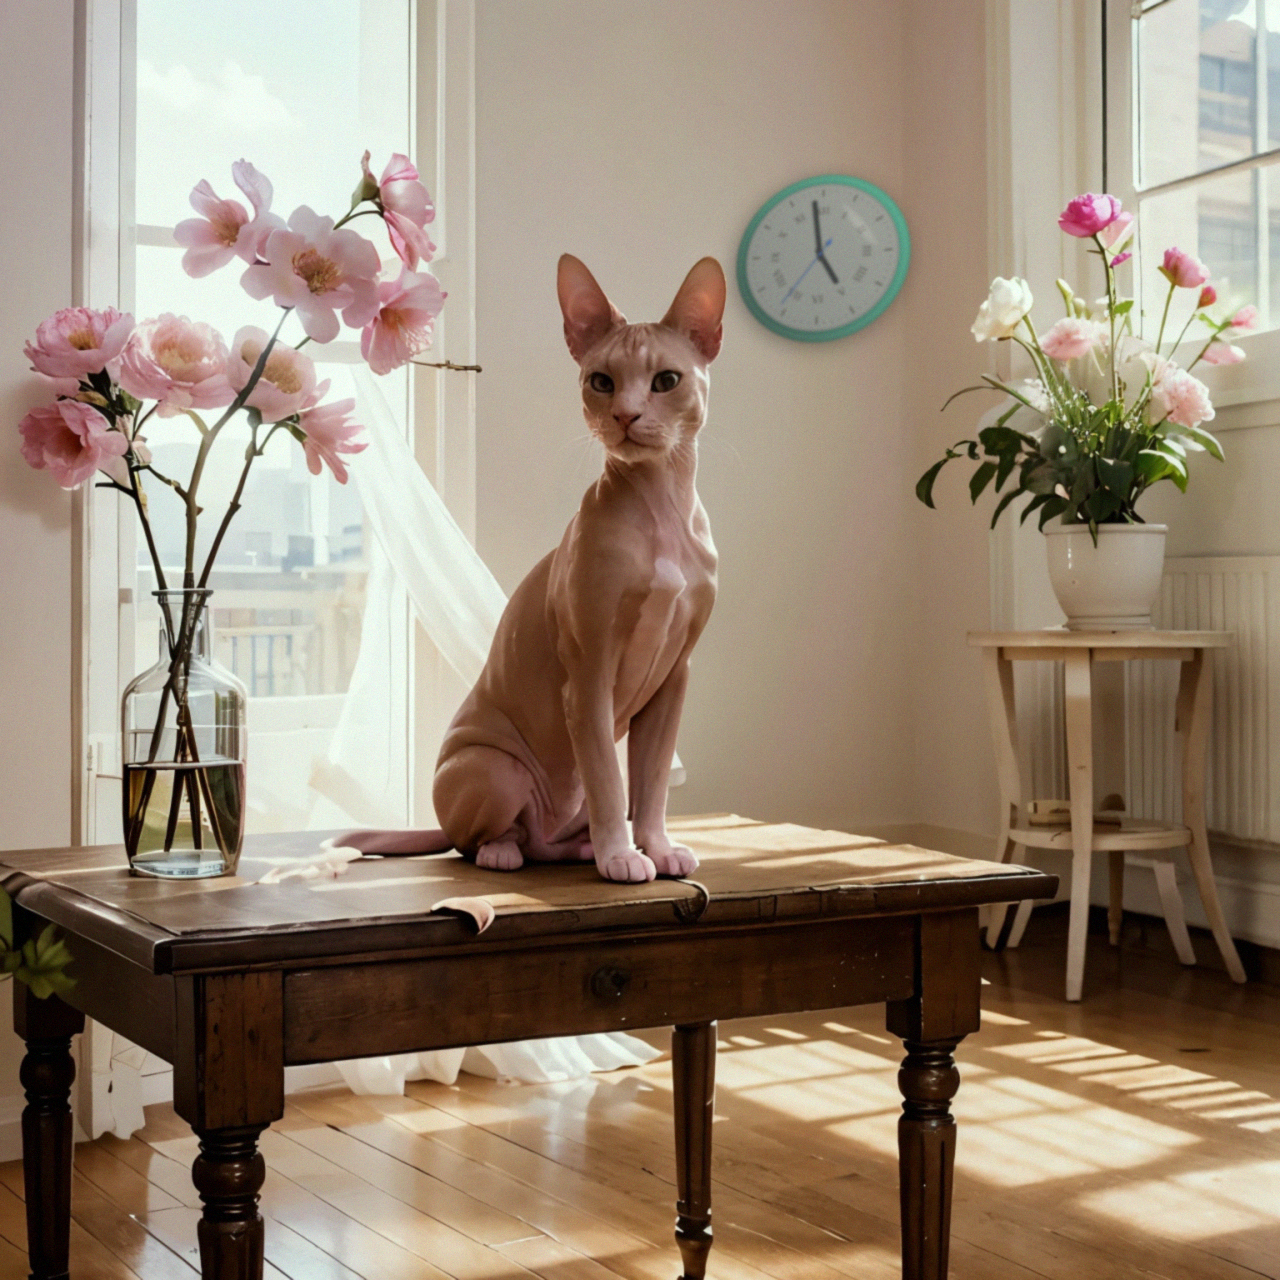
{"hour": 4, "minute": 58, "second": 36}
